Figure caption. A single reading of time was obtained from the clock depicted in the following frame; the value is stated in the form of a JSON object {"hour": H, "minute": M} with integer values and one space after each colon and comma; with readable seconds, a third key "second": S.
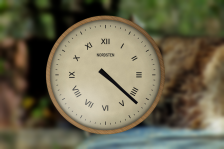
{"hour": 4, "minute": 22}
